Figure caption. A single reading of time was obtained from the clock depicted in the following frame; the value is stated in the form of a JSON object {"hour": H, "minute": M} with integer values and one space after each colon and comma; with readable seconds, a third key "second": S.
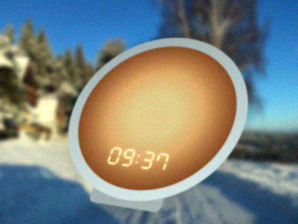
{"hour": 9, "minute": 37}
